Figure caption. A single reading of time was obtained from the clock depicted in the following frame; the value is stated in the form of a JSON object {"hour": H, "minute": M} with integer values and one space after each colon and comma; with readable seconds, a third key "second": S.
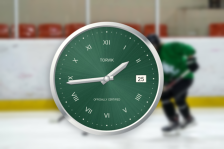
{"hour": 1, "minute": 44}
